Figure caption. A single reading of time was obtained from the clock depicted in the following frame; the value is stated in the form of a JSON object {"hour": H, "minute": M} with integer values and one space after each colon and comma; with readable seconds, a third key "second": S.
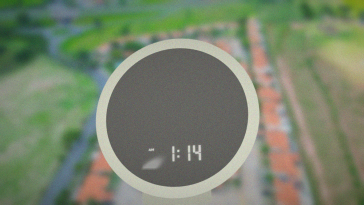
{"hour": 1, "minute": 14}
